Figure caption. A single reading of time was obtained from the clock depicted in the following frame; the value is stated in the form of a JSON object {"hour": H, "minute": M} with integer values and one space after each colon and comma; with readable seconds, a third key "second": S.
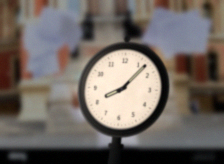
{"hour": 8, "minute": 7}
